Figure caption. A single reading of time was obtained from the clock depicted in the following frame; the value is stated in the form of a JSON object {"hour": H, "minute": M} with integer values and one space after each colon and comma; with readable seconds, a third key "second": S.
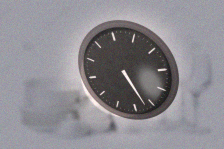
{"hour": 5, "minute": 27}
